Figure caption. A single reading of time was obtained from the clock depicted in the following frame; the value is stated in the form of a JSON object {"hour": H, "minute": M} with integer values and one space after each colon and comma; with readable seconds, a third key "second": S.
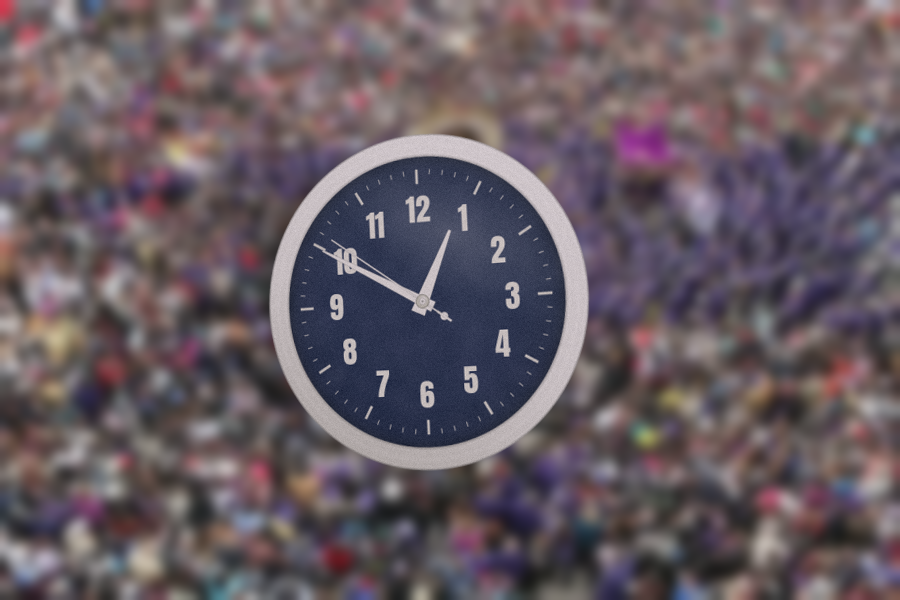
{"hour": 12, "minute": 49, "second": 51}
